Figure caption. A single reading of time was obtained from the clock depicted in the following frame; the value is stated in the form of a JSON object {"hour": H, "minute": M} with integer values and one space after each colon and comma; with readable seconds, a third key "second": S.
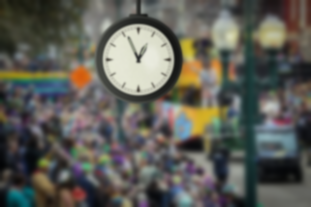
{"hour": 12, "minute": 56}
